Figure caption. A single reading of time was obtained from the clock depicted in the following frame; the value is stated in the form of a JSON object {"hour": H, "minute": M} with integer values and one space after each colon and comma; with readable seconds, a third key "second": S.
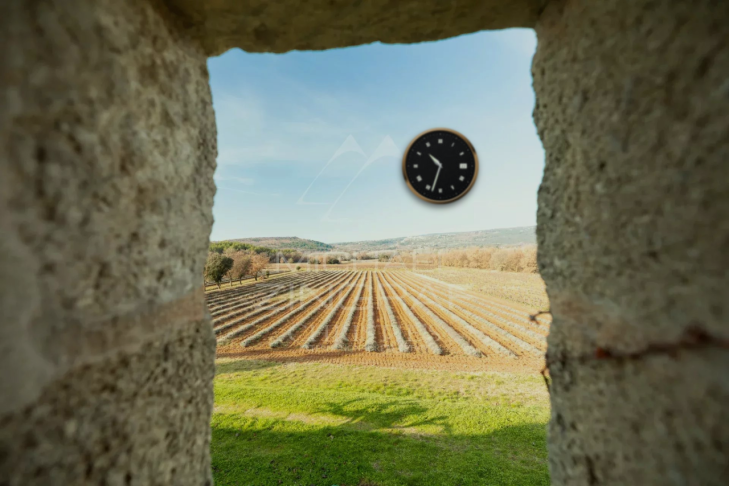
{"hour": 10, "minute": 33}
